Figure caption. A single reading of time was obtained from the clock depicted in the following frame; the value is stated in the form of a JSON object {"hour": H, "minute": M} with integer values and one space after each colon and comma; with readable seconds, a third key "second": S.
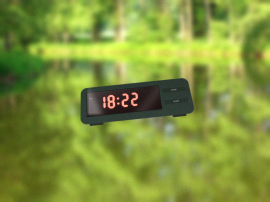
{"hour": 18, "minute": 22}
